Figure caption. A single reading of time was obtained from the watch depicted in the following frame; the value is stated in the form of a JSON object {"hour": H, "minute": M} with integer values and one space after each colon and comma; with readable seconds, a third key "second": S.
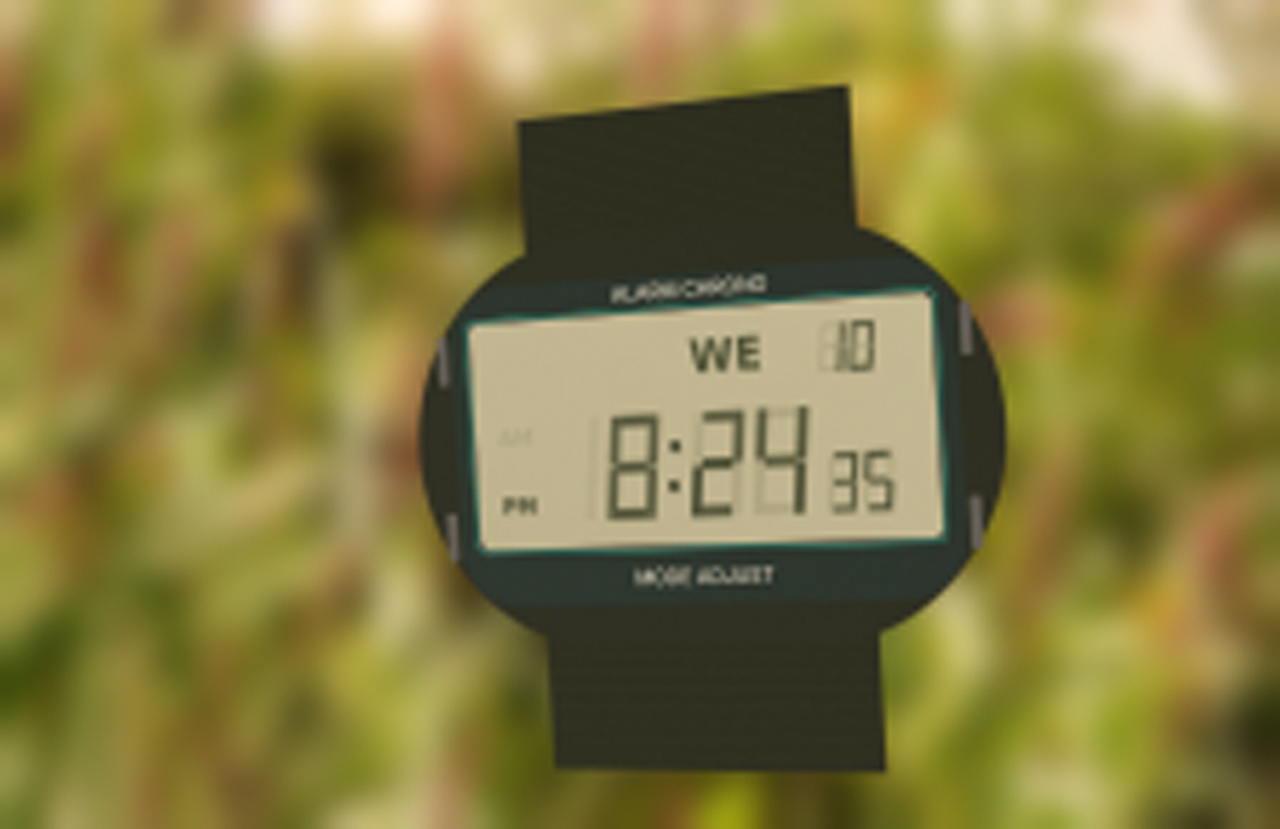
{"hour": 8, "minute": 24, "second": 35}
